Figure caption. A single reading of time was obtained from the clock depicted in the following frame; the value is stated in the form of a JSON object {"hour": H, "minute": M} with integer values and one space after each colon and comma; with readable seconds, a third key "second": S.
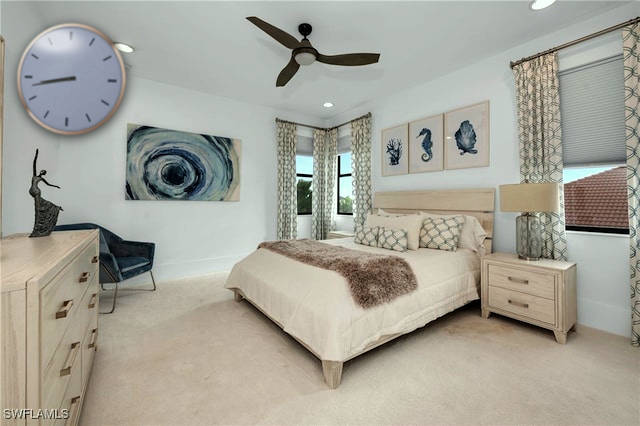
{"hour": 8, "minute": 43}
